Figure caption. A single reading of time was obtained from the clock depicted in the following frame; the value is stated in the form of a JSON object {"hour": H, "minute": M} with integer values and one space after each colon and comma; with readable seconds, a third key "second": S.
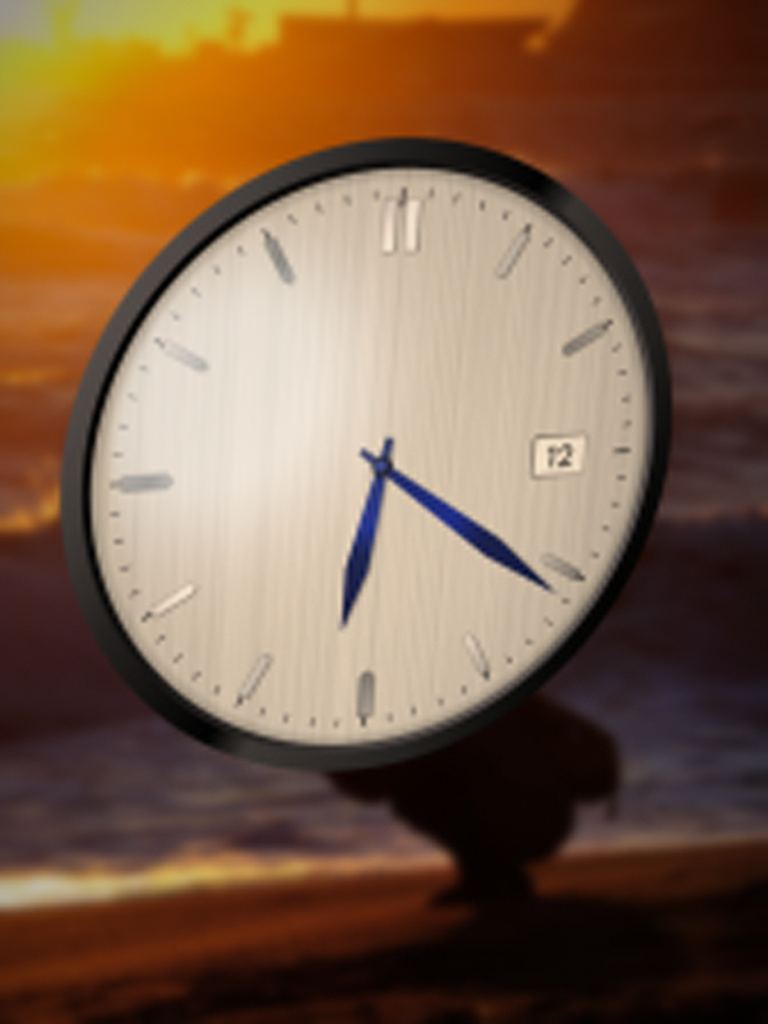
{"hour": 6, "minute": 21}
